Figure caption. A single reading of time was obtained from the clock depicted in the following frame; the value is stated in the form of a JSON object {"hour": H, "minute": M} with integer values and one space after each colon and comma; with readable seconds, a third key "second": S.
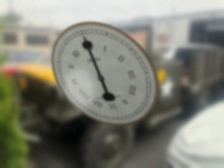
{"hour": 6, "minute": 0}
